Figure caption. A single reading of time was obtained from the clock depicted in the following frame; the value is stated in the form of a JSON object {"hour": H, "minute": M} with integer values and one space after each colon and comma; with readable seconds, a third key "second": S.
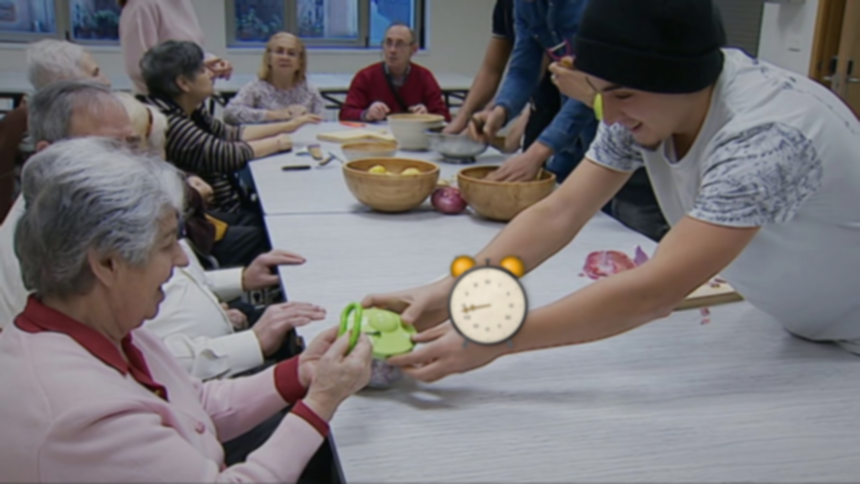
{"hour": 8, "minute": 43}
